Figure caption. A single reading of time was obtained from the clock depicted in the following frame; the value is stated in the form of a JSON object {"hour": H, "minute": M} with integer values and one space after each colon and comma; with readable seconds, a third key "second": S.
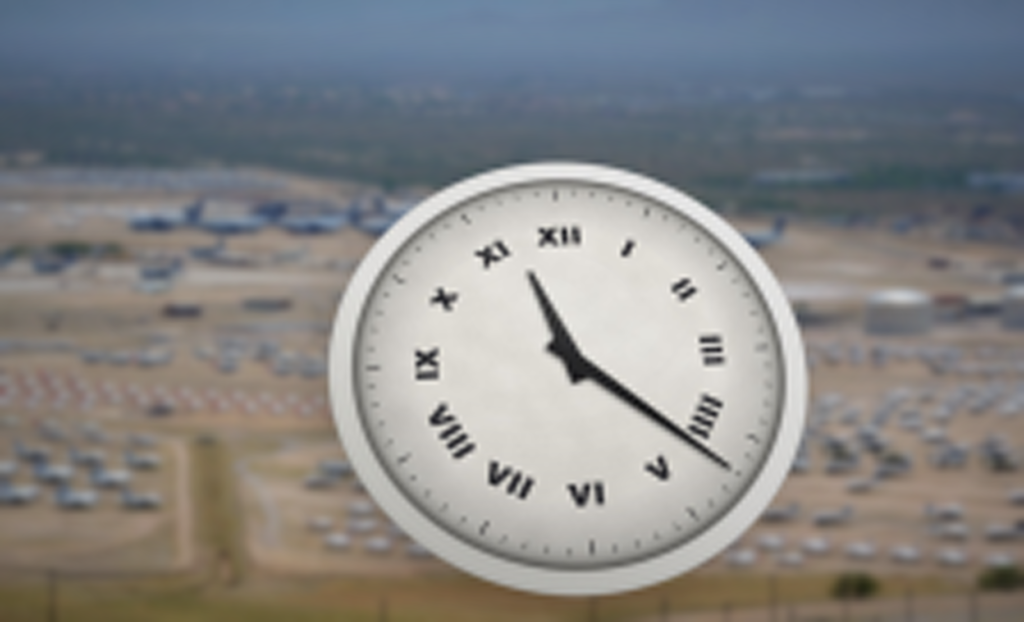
{"hour": 11, "minute": 22}
